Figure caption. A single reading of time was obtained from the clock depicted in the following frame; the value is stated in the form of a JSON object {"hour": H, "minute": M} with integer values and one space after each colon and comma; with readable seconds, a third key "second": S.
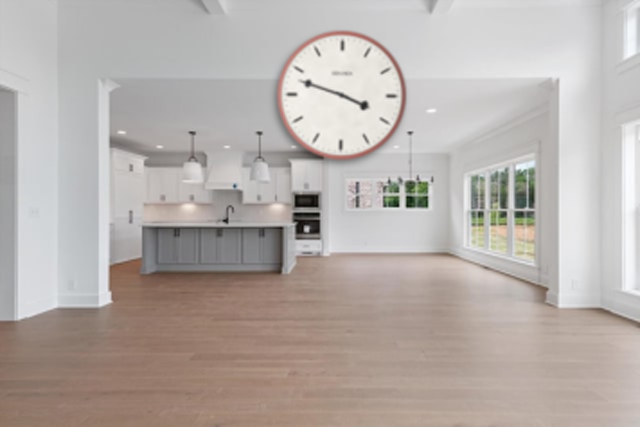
{"hour": 3, "minute": 48}
